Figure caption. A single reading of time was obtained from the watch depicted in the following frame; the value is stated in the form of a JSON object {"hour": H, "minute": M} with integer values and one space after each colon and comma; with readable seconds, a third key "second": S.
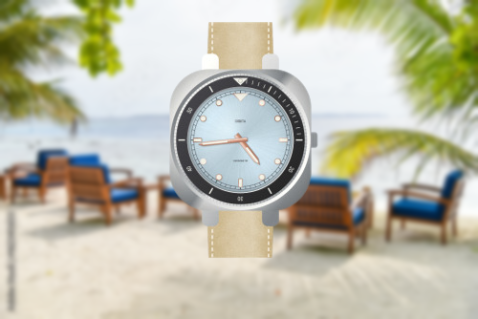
{"hour": 4, "minute": 44}
